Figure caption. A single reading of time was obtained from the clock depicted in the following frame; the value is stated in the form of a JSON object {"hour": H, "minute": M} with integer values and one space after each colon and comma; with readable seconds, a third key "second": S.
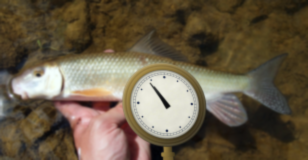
{"hour": 10, "minute": 54}
